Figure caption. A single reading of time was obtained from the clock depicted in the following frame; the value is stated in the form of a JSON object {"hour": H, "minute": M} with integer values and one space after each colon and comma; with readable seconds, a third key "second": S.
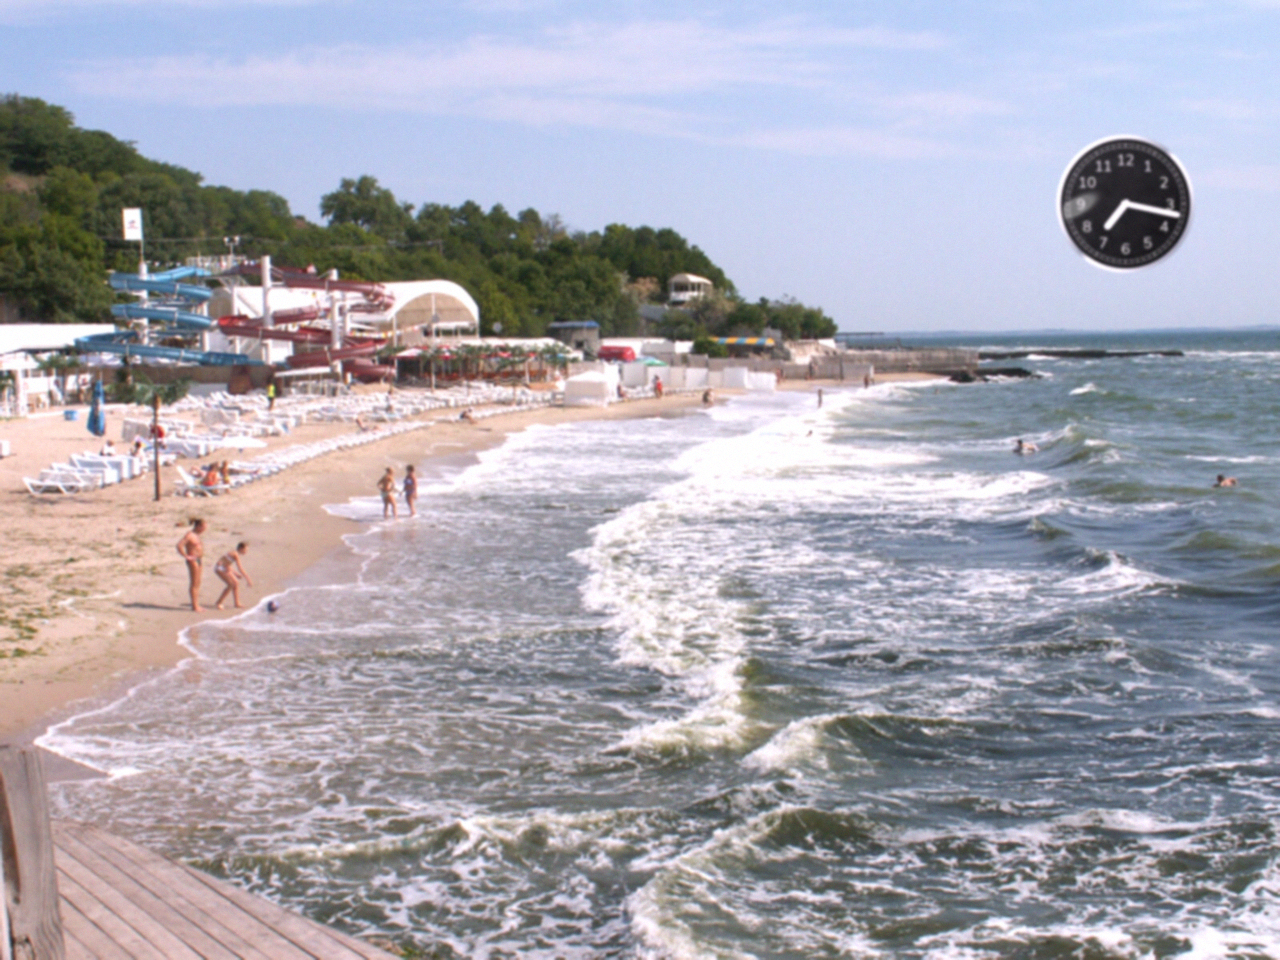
{"hour": 7, "minute": 17}
